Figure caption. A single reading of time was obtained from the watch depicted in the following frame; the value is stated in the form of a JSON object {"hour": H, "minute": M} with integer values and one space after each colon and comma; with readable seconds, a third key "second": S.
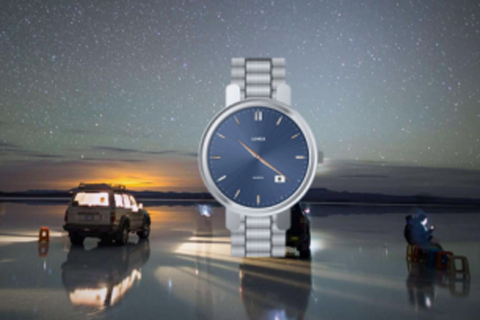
{"hour": 10, "minute": 21}
